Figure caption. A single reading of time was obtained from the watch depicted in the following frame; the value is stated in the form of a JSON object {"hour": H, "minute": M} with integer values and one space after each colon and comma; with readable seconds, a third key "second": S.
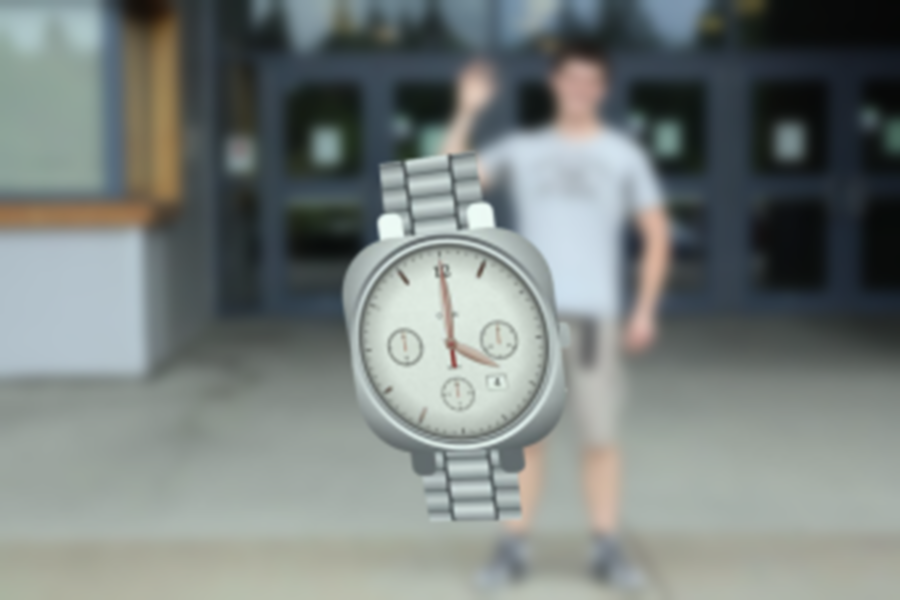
{"hour": 4, "minute": 0}
